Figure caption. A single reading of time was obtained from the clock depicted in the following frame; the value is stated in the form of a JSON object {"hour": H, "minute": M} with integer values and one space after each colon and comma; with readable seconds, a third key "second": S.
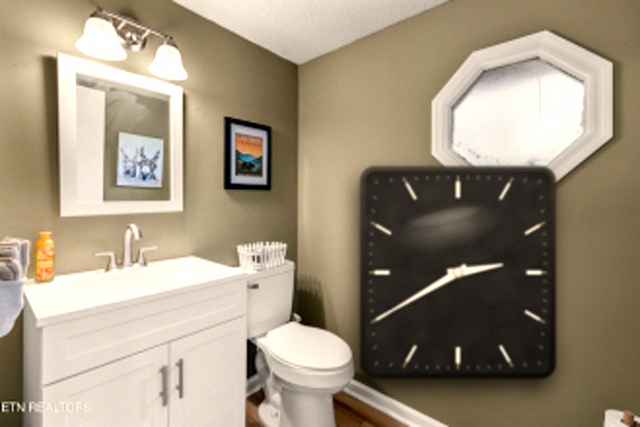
{"hour": 2, "minute": 40}
